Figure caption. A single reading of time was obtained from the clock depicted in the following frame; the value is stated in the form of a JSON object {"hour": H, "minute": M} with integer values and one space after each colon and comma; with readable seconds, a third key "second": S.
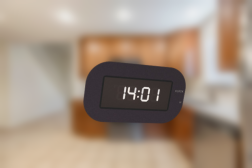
{"hour": 14, "minute": 1}
